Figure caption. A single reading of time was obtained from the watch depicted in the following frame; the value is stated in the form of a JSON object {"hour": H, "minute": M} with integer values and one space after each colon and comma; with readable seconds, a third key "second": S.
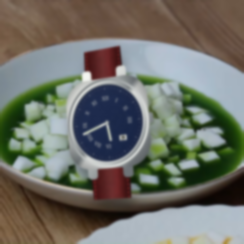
{"hour": 5, "minute": 42}
